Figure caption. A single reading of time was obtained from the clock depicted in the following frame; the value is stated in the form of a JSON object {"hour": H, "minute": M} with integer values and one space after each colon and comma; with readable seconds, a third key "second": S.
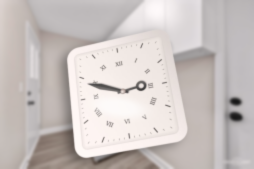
{"hour": 2, "minute": 49}
